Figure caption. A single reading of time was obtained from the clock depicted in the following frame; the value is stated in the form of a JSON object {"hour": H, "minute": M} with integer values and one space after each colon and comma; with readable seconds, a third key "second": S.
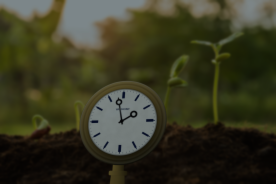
{"hour": 1, "minute": 58}
